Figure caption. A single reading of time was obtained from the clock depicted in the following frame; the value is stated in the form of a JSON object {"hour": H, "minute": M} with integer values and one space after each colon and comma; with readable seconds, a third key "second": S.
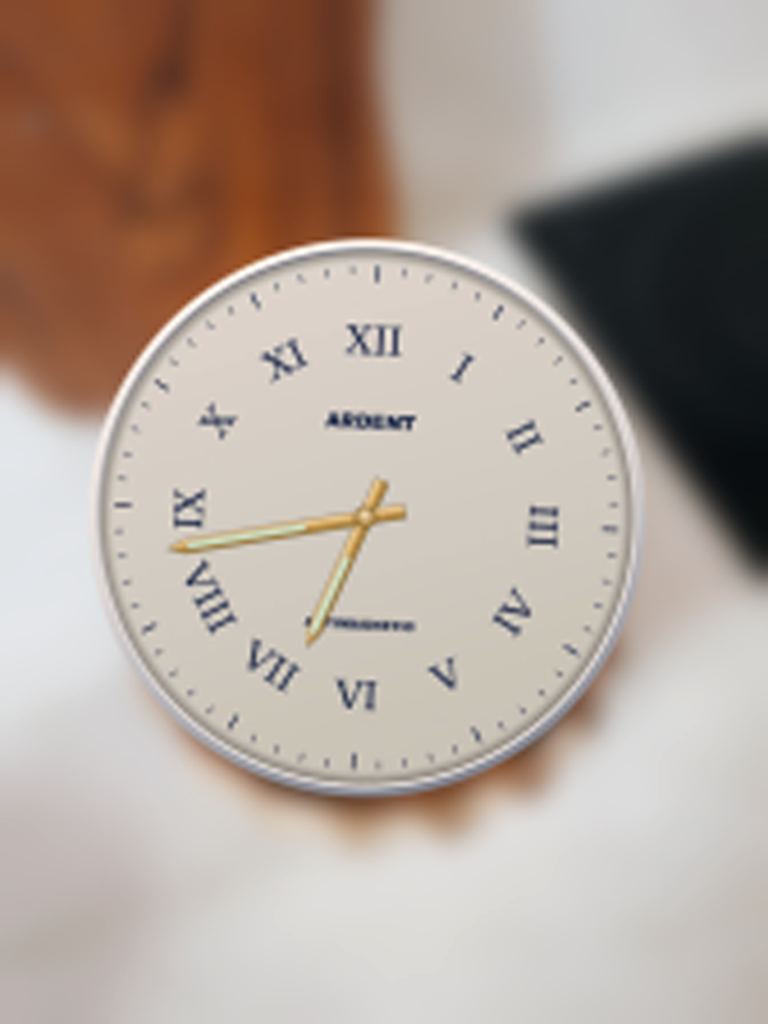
{"hour": 6, "minute": 43}
